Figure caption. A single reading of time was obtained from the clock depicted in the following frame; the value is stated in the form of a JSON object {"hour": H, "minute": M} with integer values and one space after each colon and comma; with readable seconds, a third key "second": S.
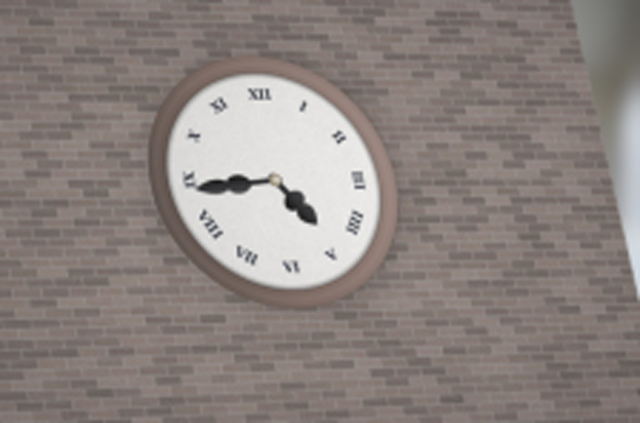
{"hour": 4, "minute": 44}
